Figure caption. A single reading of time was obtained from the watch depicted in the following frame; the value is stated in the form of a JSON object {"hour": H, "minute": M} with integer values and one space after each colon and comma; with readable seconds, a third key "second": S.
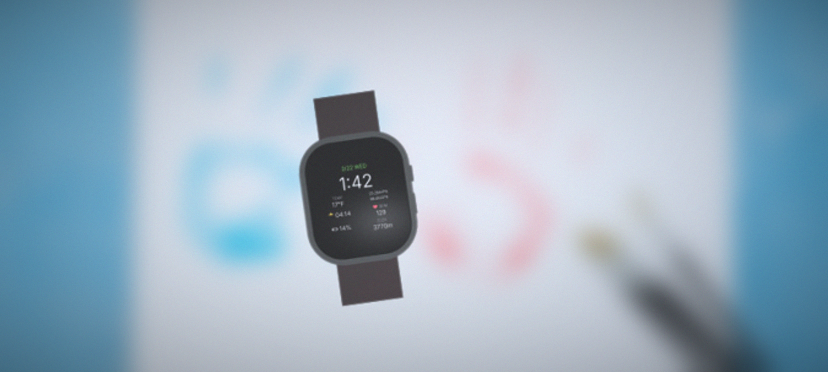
{"hour": 1, "minute": 42}
